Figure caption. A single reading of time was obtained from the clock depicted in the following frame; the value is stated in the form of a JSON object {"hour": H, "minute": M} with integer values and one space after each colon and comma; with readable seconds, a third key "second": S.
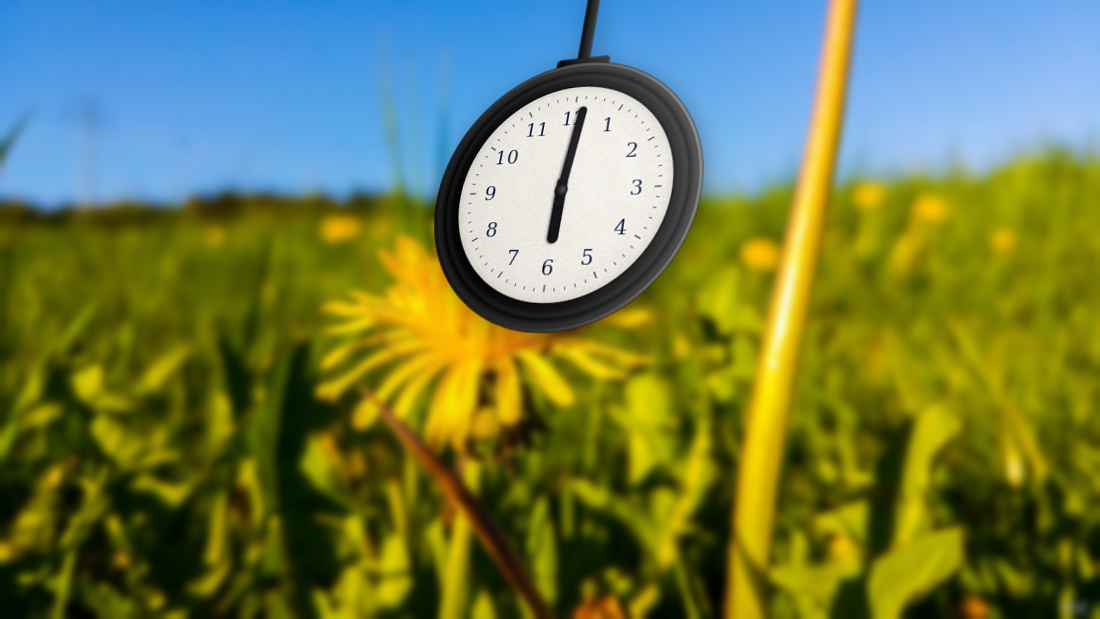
{"hour": 6, "minute": 1}
